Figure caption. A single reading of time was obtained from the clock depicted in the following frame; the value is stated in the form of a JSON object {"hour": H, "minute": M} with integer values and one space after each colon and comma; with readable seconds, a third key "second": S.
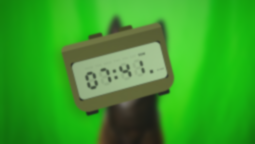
{"hour": 7, "minute": 41}
